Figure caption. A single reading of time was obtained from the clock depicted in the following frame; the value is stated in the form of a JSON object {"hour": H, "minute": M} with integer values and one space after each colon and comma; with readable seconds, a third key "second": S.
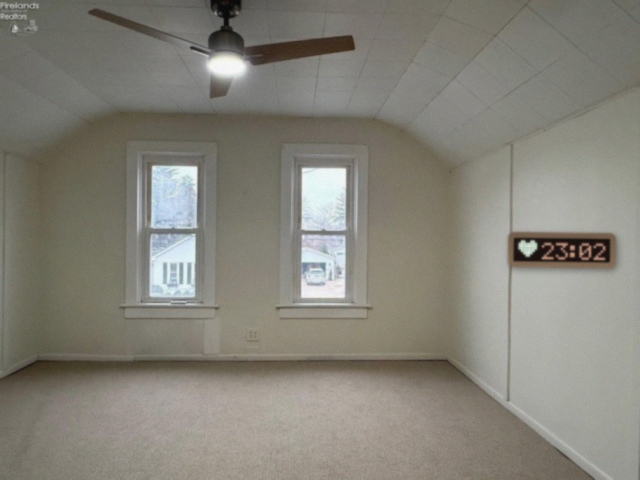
{"hour": 23, "minute": 2}
